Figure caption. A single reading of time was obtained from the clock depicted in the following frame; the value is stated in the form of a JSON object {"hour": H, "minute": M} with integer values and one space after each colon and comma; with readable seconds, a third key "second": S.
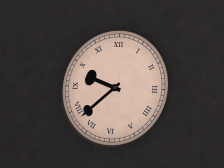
{"hour": 9, "minute": 38}
